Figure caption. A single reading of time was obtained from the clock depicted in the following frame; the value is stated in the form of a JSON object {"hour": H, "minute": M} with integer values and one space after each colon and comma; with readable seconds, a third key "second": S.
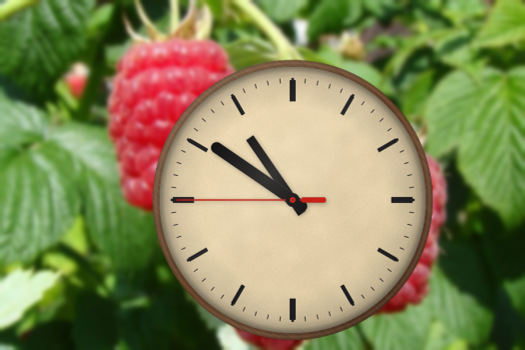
{"hour": 10, "minute": 50, "second": 45}
